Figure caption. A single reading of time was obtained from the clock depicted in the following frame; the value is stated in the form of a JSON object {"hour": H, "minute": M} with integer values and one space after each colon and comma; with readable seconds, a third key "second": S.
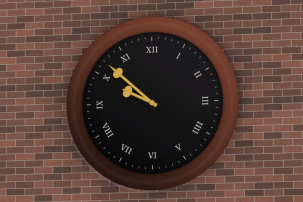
{"hour": 9, "minute": 52}
